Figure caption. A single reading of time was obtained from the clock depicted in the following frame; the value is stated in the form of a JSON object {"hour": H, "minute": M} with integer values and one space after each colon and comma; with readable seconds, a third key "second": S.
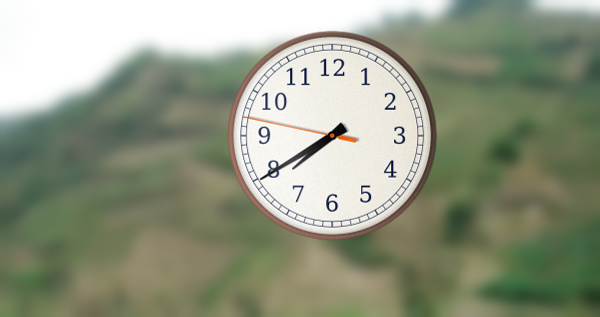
{"hour": 7, "minute": 39, "second": 47}
